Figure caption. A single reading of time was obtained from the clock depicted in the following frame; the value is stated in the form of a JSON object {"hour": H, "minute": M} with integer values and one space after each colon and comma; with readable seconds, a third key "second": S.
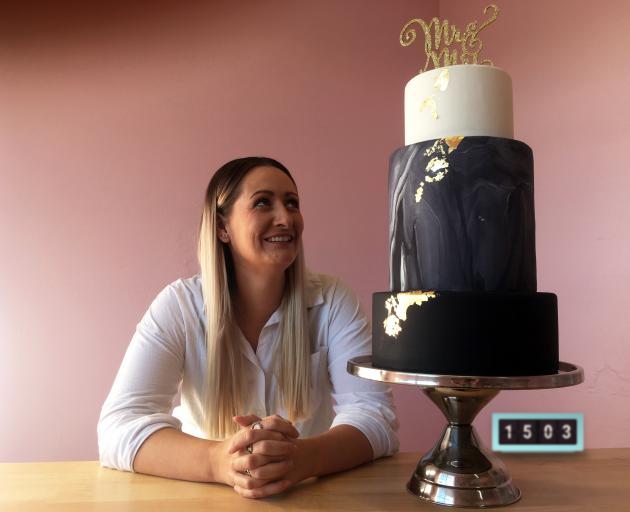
{"hour": 15, "minute": 3}
